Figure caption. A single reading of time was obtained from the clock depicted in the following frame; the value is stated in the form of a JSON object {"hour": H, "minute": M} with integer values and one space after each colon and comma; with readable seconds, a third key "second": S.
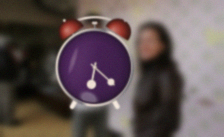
{"hour": 6, "minute": 22}
